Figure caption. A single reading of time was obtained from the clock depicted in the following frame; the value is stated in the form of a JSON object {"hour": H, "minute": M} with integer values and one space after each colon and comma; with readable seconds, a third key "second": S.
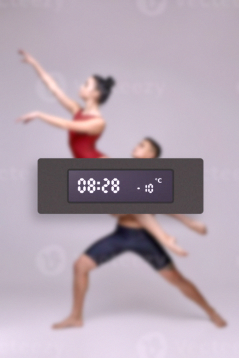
{"hour": 8, "minute": 28}
